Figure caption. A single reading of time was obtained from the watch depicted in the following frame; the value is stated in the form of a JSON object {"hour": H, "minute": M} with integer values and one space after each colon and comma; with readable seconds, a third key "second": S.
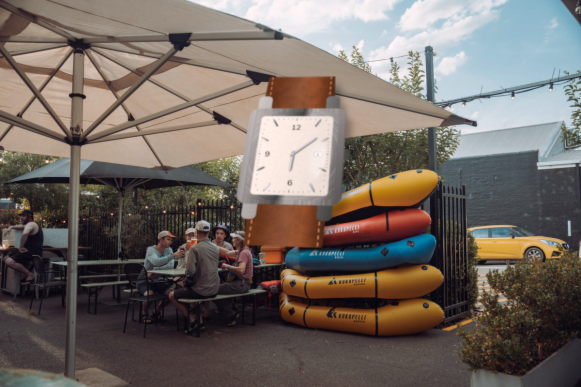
{"hour": 6, "minute": 8}
